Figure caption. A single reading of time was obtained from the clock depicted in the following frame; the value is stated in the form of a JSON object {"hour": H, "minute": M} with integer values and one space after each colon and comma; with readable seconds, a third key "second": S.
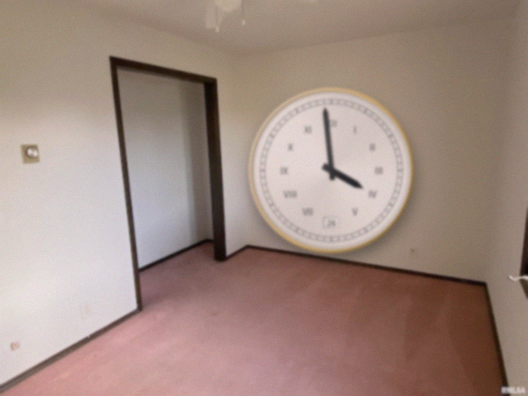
{"hour": 3, "minute": 59}
